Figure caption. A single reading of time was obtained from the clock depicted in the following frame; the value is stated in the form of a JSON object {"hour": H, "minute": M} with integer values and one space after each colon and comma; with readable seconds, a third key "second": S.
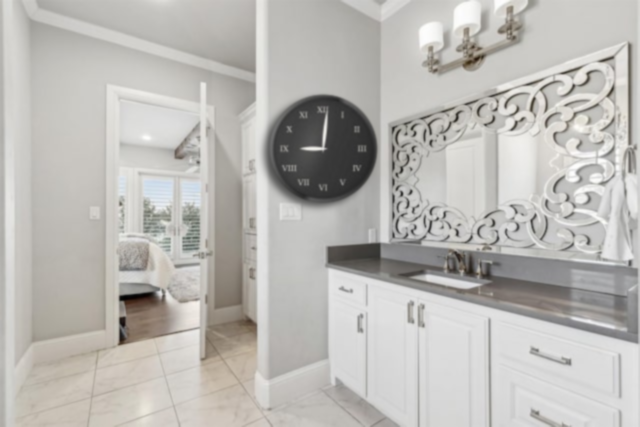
{"hour": 9, "minute": 1}
